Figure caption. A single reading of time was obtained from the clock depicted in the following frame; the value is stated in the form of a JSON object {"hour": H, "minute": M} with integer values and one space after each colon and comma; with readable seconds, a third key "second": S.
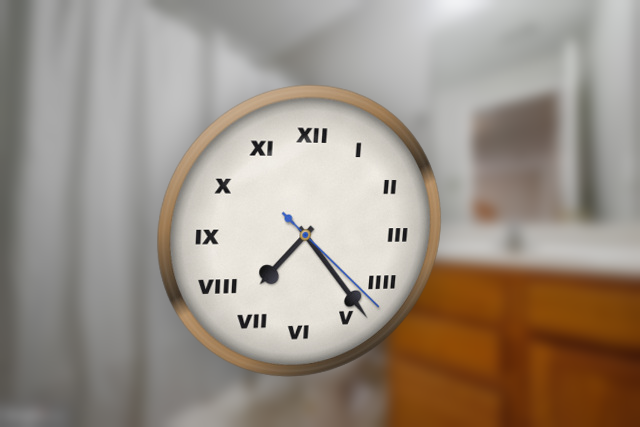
{"hour": 7, "minute": 23, "second": 22}
